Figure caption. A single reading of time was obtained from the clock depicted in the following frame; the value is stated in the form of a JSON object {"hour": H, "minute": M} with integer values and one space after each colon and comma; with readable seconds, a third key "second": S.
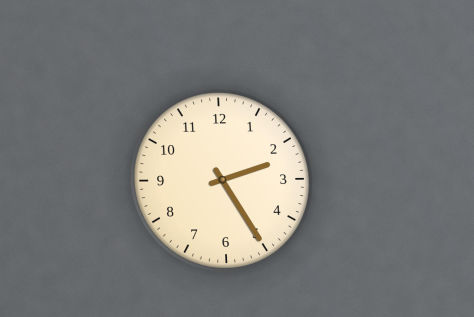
{"hour": 2, "minute": 25}
